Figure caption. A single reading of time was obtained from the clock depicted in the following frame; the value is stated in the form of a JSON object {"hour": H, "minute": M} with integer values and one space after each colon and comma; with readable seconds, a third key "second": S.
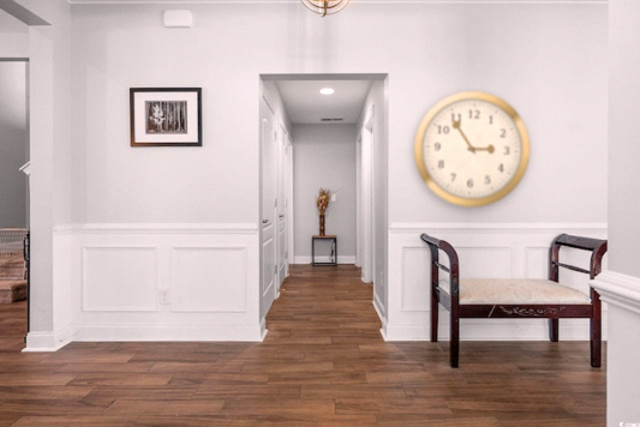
{"hour": 2, "minute": 54}
